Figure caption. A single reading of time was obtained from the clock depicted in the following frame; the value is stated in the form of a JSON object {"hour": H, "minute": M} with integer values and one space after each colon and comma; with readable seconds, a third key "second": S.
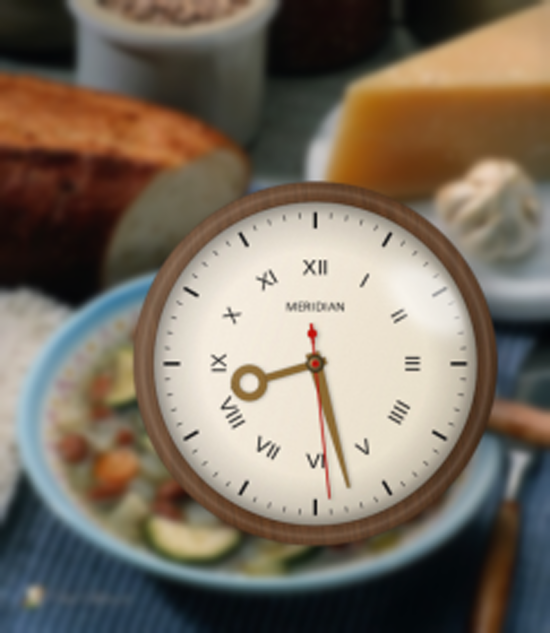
{"hour": 8, "minute": 27, "second": 29}
